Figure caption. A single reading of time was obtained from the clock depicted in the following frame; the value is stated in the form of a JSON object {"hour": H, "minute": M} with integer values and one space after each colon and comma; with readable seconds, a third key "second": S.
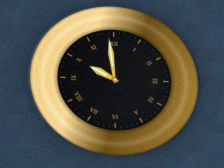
{"hour": 9, "minute": 59}
